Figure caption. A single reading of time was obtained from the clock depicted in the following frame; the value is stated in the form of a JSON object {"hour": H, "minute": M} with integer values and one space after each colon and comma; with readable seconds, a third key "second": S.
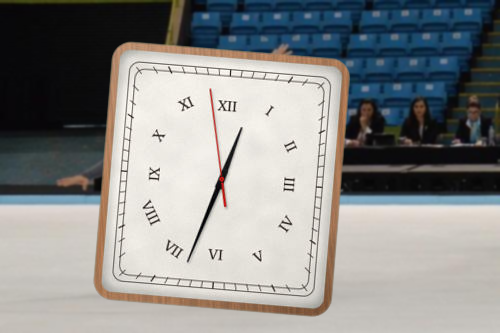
{"hour": 12, "minute": 32, "second": 58}
